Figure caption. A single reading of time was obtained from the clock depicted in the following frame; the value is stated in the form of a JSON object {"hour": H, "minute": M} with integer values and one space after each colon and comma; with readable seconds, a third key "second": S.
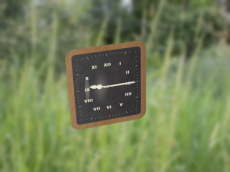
{"hour": 9, "minute": 15}
